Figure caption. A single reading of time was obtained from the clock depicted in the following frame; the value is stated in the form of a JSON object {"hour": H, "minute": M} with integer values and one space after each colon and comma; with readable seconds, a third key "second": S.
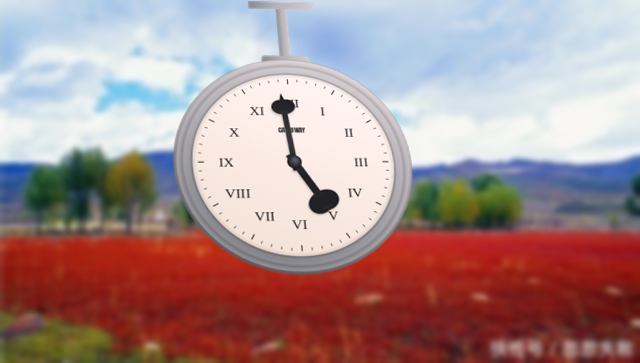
{"hour": 4, "minute": 59}
